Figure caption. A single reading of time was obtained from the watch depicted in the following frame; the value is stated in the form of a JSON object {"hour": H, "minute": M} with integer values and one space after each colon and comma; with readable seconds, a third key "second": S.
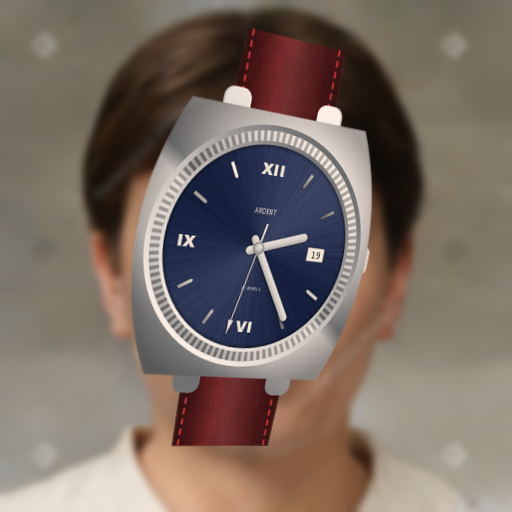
{"hour": 2, "minute": 24, "second": 32}
